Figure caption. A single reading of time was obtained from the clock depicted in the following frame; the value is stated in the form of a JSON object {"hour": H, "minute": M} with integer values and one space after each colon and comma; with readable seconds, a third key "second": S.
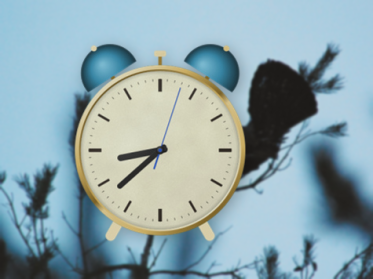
{"hour": 8, "minute": 38, "second": 3}
